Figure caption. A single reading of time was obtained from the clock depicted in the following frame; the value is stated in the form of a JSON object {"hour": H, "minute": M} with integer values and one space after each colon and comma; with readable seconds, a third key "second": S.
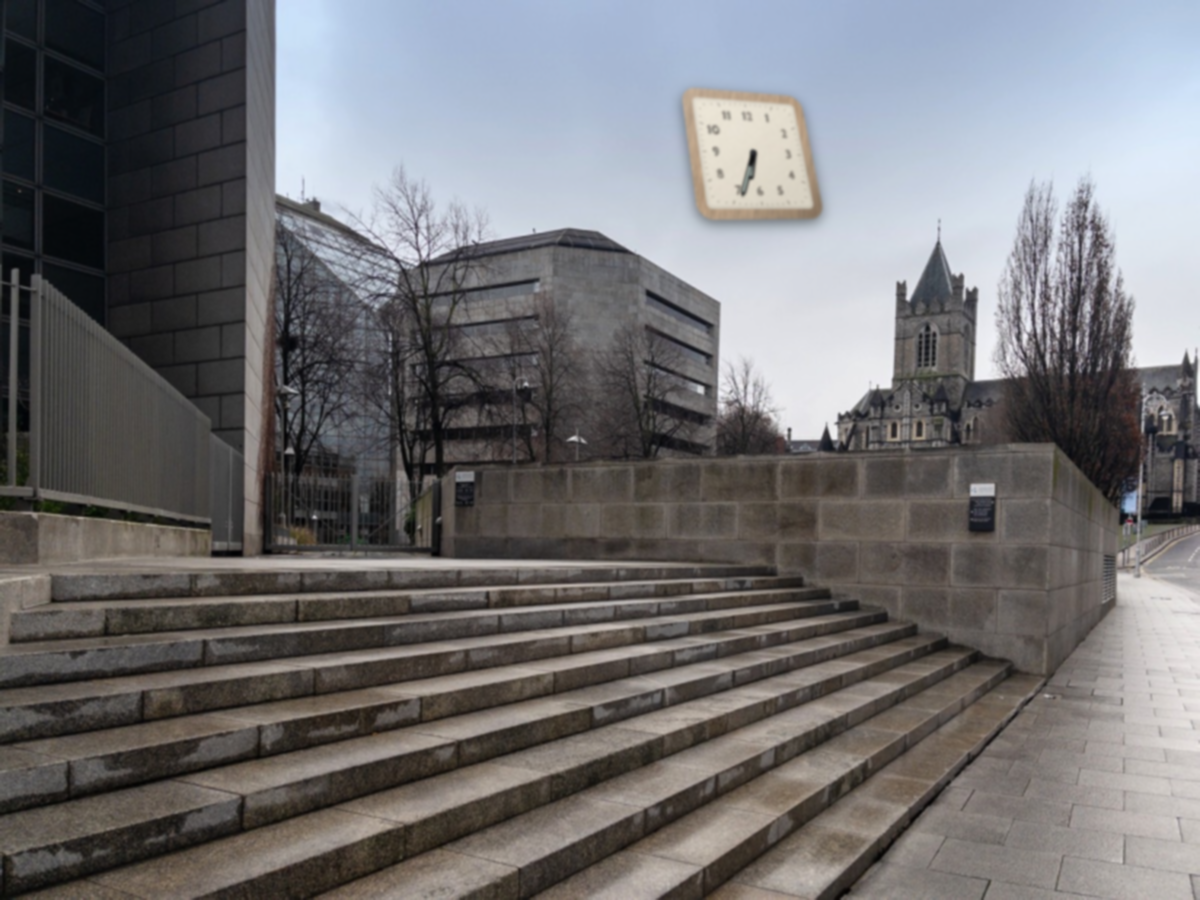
{"hour": 6, "minute": 34}
